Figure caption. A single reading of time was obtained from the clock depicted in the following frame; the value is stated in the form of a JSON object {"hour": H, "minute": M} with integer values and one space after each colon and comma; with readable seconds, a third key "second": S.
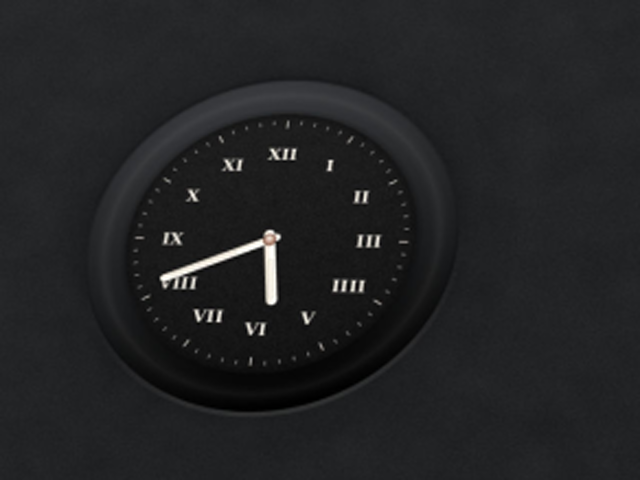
{"hour": 5, "minute": 41}
